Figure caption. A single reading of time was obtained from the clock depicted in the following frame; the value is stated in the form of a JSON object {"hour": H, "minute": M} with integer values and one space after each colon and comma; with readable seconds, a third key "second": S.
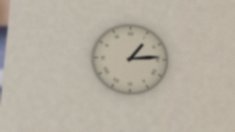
{"hour": 1, "minute": 14}
